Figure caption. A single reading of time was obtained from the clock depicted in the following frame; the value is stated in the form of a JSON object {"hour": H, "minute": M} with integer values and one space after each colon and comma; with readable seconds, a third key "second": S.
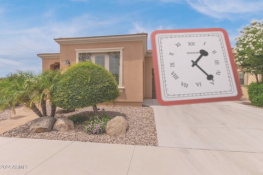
{"hour": 1, "minute": 24}
